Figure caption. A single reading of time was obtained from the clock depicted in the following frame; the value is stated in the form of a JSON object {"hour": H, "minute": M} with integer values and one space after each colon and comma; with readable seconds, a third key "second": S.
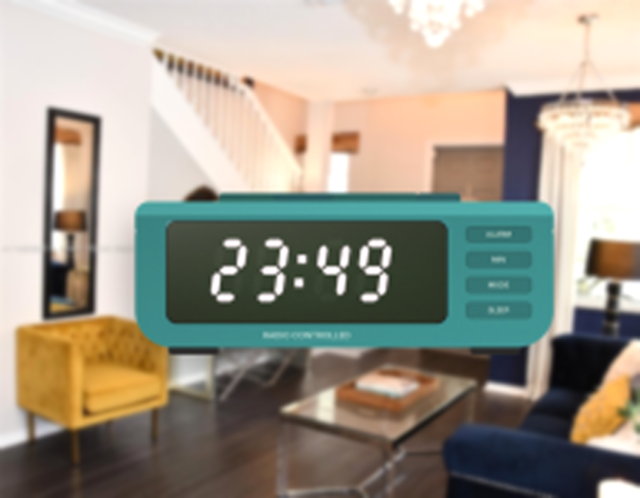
{"hour": 23, "minute": 49}
